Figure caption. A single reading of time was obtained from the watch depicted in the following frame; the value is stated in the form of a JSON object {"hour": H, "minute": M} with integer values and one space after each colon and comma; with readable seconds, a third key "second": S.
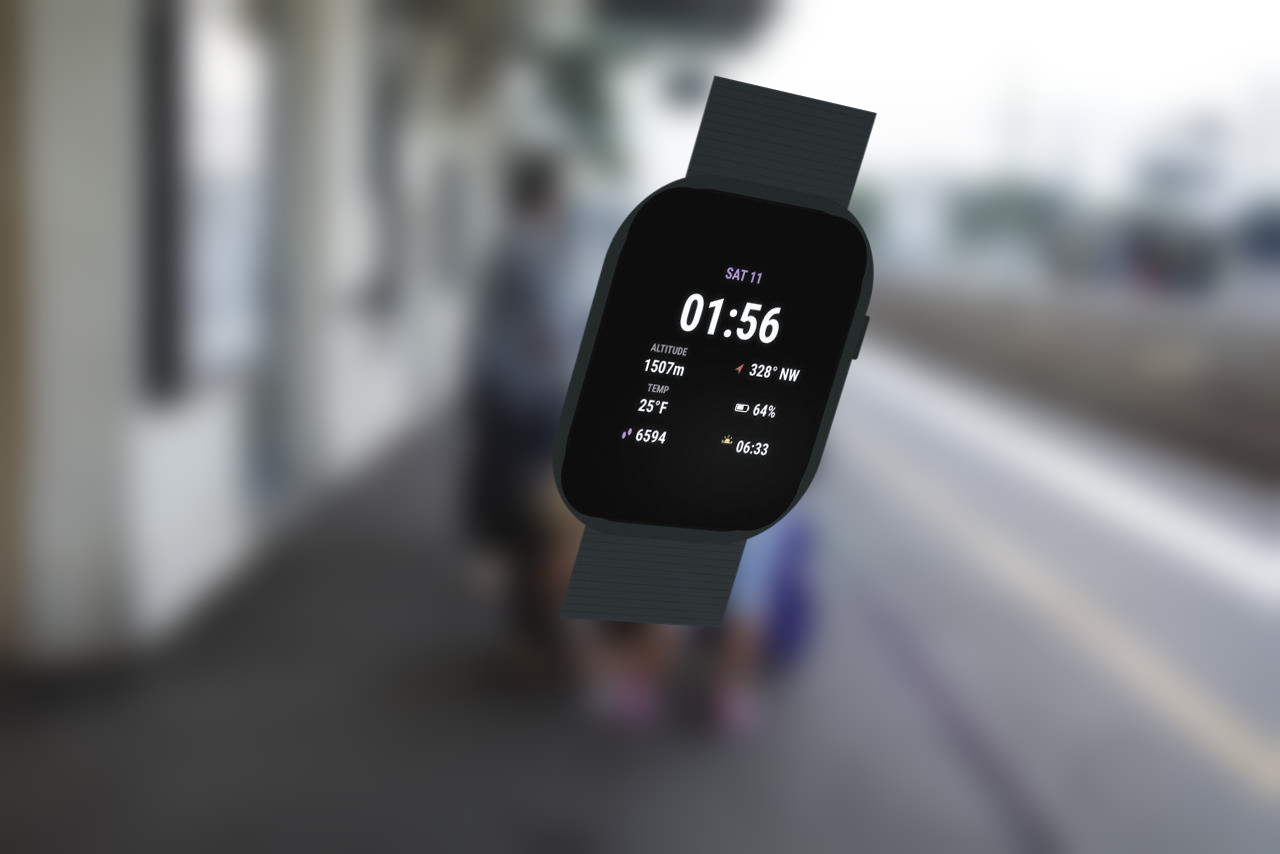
{"hour": 1, "minute": 56}
